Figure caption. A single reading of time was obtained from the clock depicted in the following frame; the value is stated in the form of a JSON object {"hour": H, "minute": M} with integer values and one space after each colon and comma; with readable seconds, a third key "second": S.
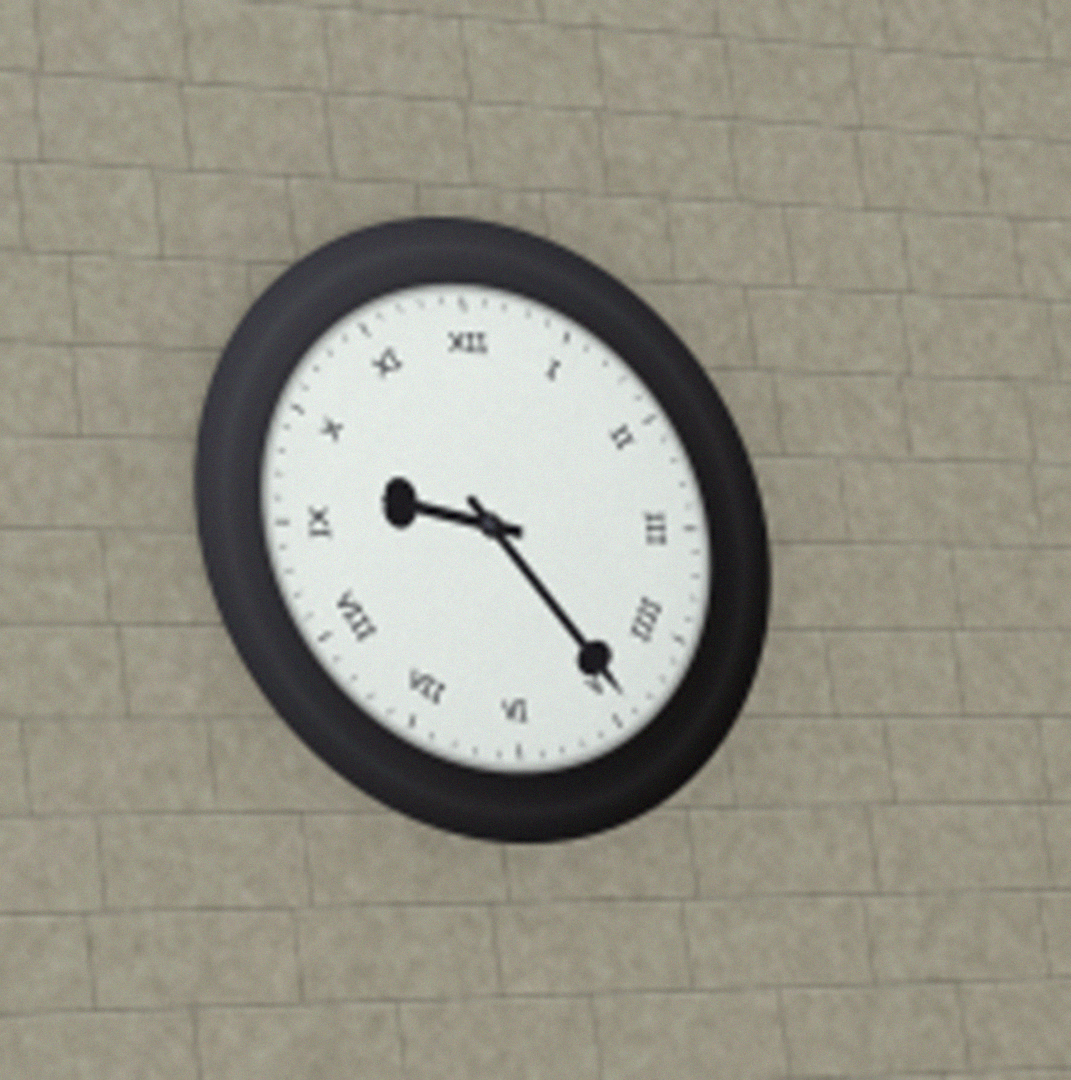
{"hour": 9, "minute": 24}
